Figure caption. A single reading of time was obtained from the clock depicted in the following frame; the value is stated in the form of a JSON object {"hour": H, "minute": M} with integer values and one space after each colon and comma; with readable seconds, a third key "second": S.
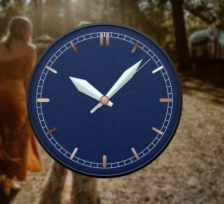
{"hour": 10, "minute": 7, "second": 8}
